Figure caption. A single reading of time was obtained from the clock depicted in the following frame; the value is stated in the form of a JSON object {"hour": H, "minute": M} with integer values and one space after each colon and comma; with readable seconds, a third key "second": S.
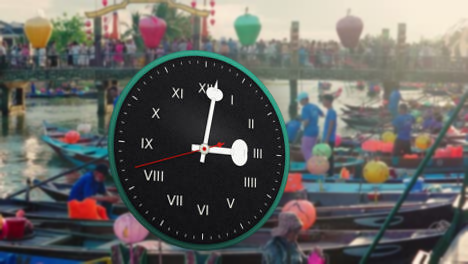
{"hour": 3, "minute": 1, "second": 42}
